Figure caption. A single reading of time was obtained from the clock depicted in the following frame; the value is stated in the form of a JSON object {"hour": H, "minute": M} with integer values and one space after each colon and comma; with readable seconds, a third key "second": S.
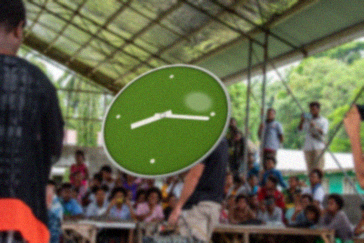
{"hour": 8, "minute": 16}
